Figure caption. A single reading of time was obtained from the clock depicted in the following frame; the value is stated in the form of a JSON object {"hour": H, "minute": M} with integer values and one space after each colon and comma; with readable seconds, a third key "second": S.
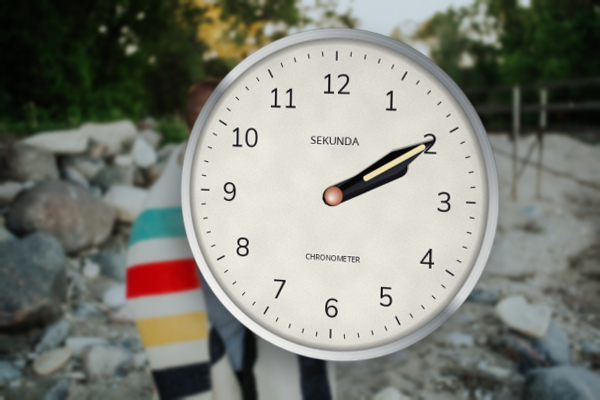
{"hour": 2, "minute": 10}
